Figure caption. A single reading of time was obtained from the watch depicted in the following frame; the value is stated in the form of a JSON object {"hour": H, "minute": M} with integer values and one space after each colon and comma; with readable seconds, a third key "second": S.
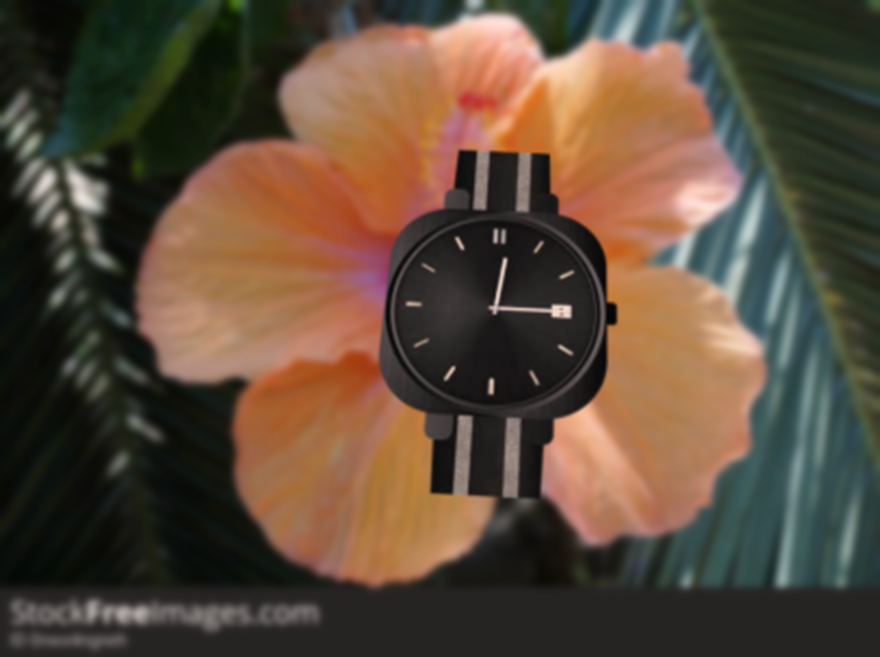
{"hour": 12, "minute": 15}
